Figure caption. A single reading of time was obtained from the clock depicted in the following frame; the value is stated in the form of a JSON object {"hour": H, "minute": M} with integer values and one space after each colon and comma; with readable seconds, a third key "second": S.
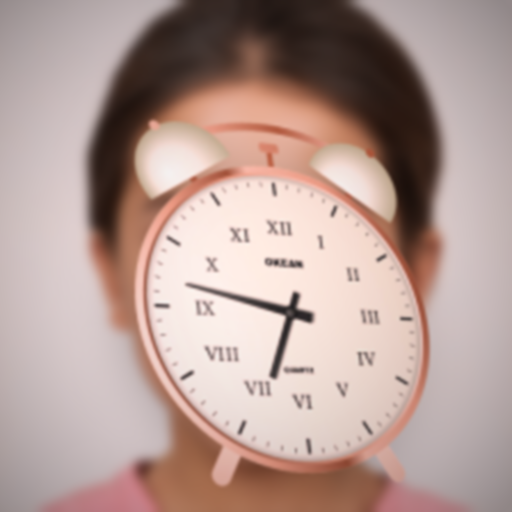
{"hour": 6, "minute": 47}
